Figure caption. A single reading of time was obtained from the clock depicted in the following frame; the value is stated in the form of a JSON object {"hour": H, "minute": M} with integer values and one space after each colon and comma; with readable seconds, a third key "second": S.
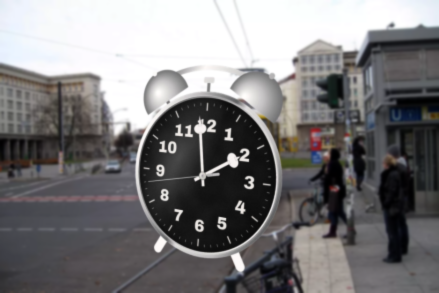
{"hour": 1, "minute": 58, "second": 43}
